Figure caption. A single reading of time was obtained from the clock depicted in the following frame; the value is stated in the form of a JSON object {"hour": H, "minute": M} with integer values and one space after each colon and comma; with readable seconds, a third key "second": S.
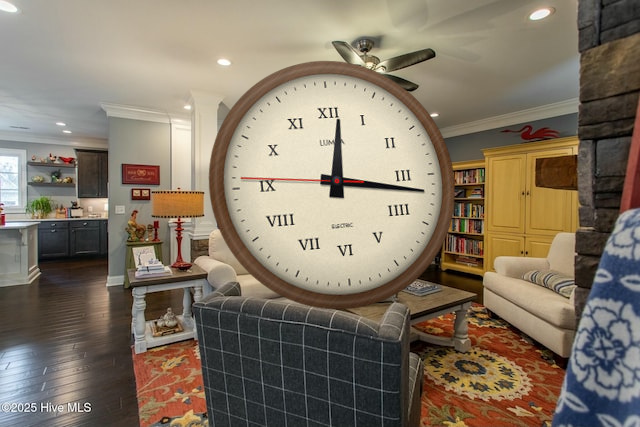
{"hour": 12, "minute": 16, "second": 46}
